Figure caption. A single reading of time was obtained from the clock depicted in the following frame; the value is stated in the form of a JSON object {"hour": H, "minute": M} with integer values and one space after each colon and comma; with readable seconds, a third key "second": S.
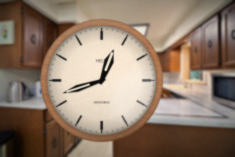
{"hour": 12, "minute": 42}
